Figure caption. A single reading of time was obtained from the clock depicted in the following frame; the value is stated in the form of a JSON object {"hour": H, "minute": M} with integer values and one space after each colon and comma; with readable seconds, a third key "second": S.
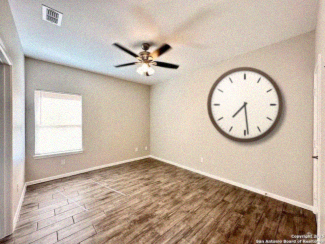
{"hour": 7, "minute": 29}
